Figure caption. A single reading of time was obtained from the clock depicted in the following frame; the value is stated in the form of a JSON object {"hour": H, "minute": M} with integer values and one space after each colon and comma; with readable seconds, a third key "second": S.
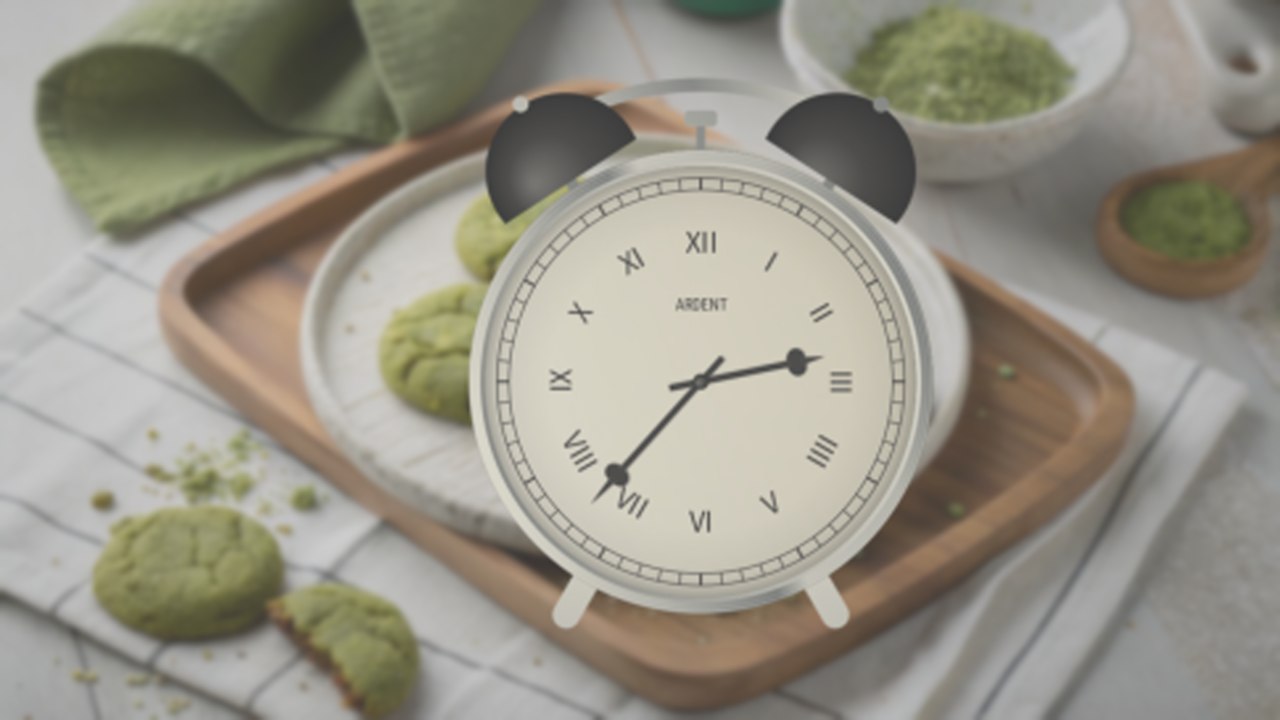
{"hour": 2, "minute": 37}
